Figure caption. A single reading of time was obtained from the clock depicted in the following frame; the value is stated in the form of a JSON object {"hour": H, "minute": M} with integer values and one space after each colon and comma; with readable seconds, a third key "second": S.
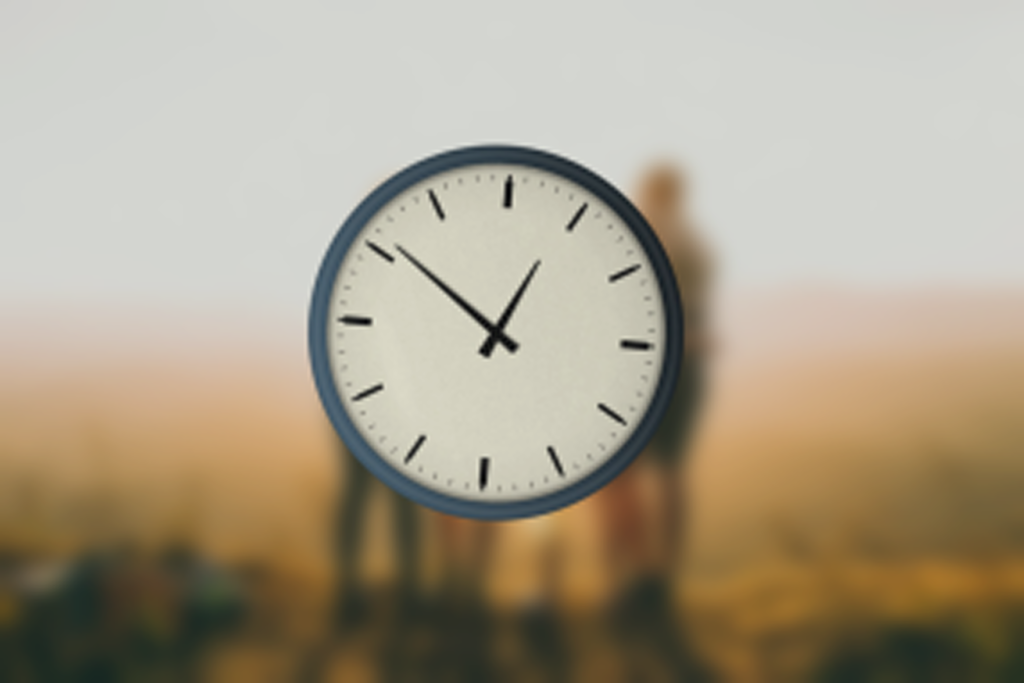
{"hour": 12, "minute": 51}
